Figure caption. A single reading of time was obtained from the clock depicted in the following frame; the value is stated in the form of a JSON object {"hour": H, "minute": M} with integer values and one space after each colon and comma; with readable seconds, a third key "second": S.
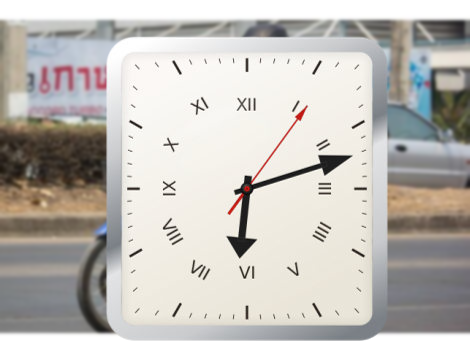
{"hour": 6, "minute": 12, "second": 6}
